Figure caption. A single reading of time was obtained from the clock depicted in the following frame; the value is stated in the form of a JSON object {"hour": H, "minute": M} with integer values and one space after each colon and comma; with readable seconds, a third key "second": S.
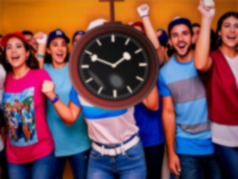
{"hour": 1, "minute": 49}
